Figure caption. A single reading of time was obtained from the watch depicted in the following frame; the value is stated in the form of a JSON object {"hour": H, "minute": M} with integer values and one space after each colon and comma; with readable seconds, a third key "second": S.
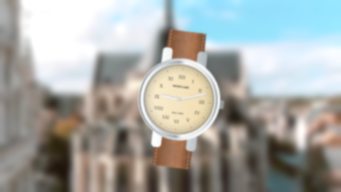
{"hour": 9, "minute": 12}
